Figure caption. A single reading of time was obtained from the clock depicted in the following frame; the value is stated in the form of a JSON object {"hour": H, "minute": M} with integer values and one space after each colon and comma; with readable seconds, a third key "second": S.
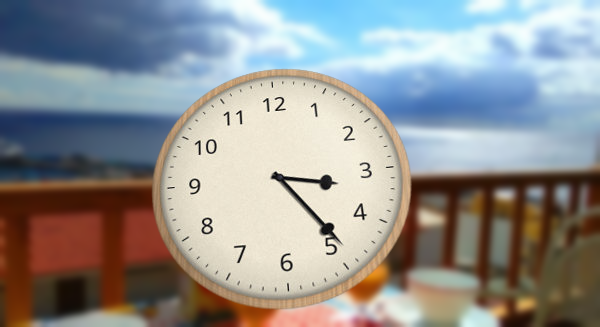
{"hour": 3, "minute": 24}
